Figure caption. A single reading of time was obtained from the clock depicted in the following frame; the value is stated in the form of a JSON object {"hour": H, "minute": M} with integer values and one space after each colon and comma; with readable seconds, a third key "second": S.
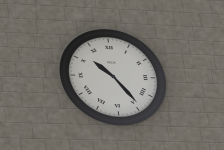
{"hour": 10, "minute": 24}
